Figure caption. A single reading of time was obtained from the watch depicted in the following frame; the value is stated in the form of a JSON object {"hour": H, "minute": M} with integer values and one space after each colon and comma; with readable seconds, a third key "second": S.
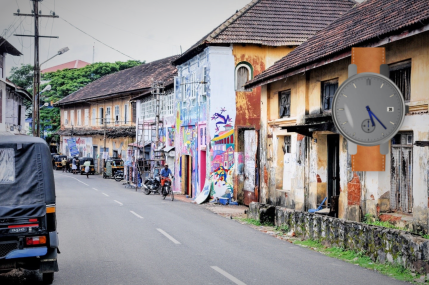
{"hour": 5, "minute": 23}
